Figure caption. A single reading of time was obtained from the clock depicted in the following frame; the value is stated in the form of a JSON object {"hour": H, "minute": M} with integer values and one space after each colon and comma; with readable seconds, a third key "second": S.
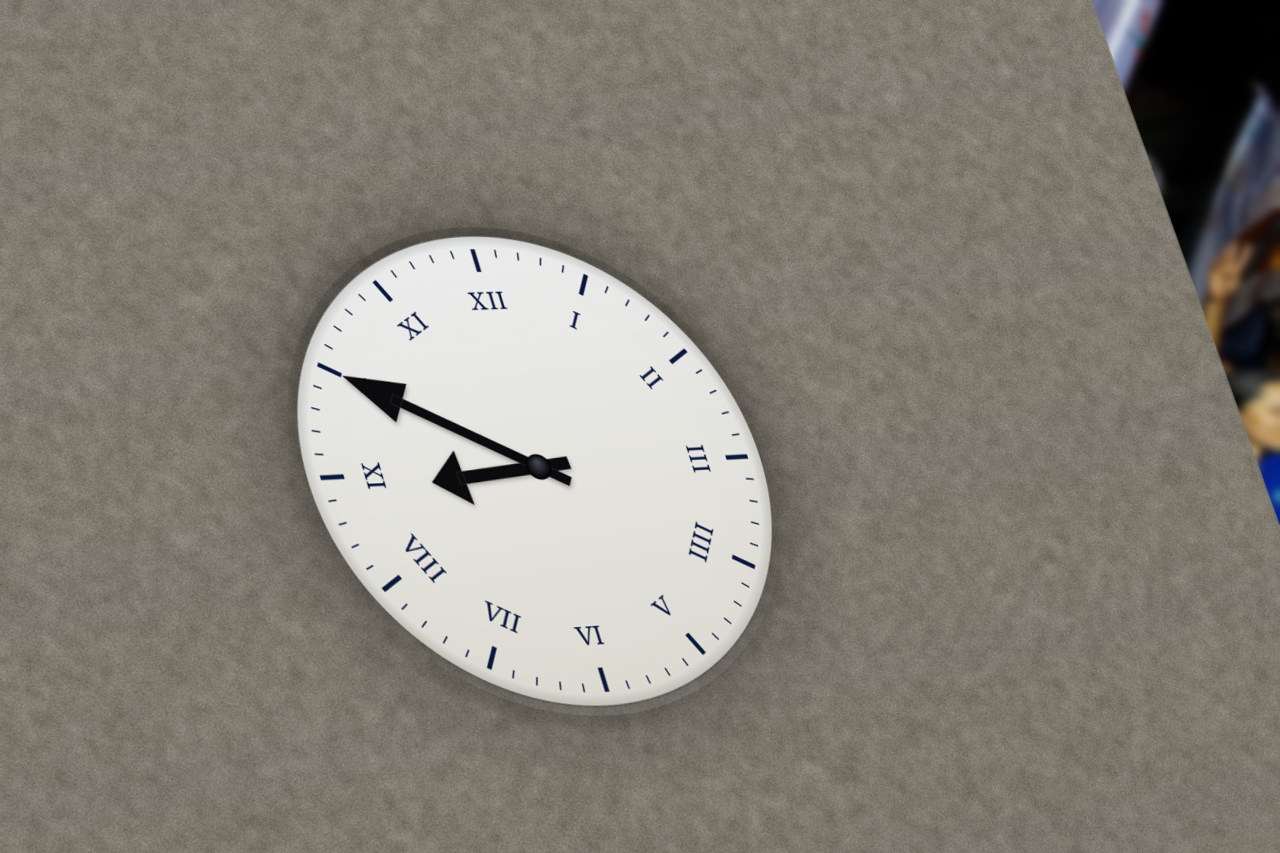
{"hour": 8, "minute": 50}
